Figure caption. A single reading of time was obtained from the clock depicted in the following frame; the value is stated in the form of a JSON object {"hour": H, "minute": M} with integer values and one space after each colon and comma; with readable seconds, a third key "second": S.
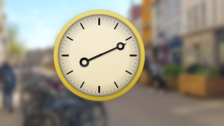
{"hour": 8, "minute": 11}
